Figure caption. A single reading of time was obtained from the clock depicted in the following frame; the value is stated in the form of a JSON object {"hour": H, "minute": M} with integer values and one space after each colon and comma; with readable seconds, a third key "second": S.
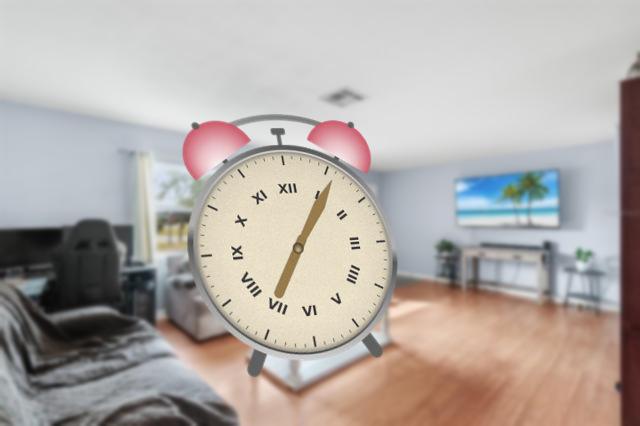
{"hour": 7, "minute": 6}
